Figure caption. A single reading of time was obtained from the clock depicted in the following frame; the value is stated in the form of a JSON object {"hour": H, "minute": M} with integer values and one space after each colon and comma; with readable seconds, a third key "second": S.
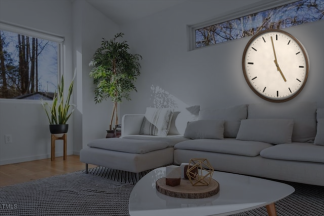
{"hour": 4, "minute": 58}
